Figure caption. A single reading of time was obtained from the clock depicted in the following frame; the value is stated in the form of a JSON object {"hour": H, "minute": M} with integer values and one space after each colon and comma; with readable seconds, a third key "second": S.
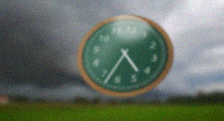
{"hour": 4, "minute": 33}
